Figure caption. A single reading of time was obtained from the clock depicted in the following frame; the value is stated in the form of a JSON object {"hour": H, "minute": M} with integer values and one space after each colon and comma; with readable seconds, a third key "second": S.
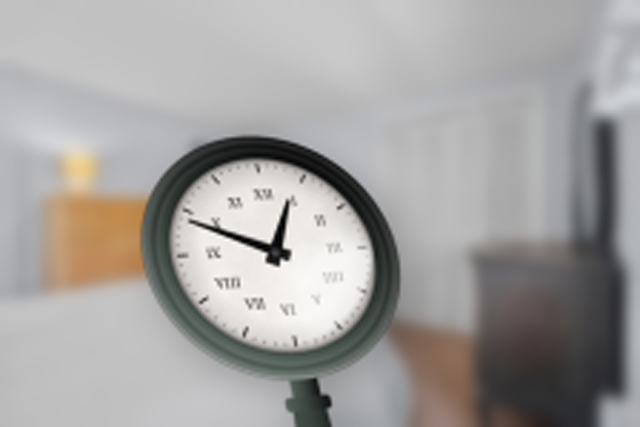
{"hour": 12, "minute": 49}
